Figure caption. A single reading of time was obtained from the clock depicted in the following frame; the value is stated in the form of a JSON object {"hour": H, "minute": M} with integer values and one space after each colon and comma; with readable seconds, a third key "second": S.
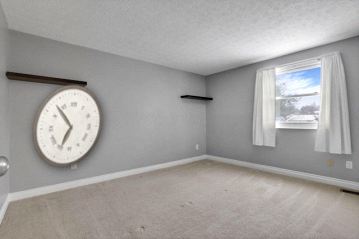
{"hour": 6, "minute": 53}
